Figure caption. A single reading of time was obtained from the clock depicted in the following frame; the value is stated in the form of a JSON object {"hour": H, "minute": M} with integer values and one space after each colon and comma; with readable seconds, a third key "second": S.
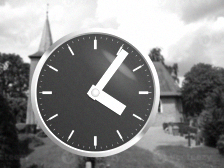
{"hour": 4, "minute": 6}
